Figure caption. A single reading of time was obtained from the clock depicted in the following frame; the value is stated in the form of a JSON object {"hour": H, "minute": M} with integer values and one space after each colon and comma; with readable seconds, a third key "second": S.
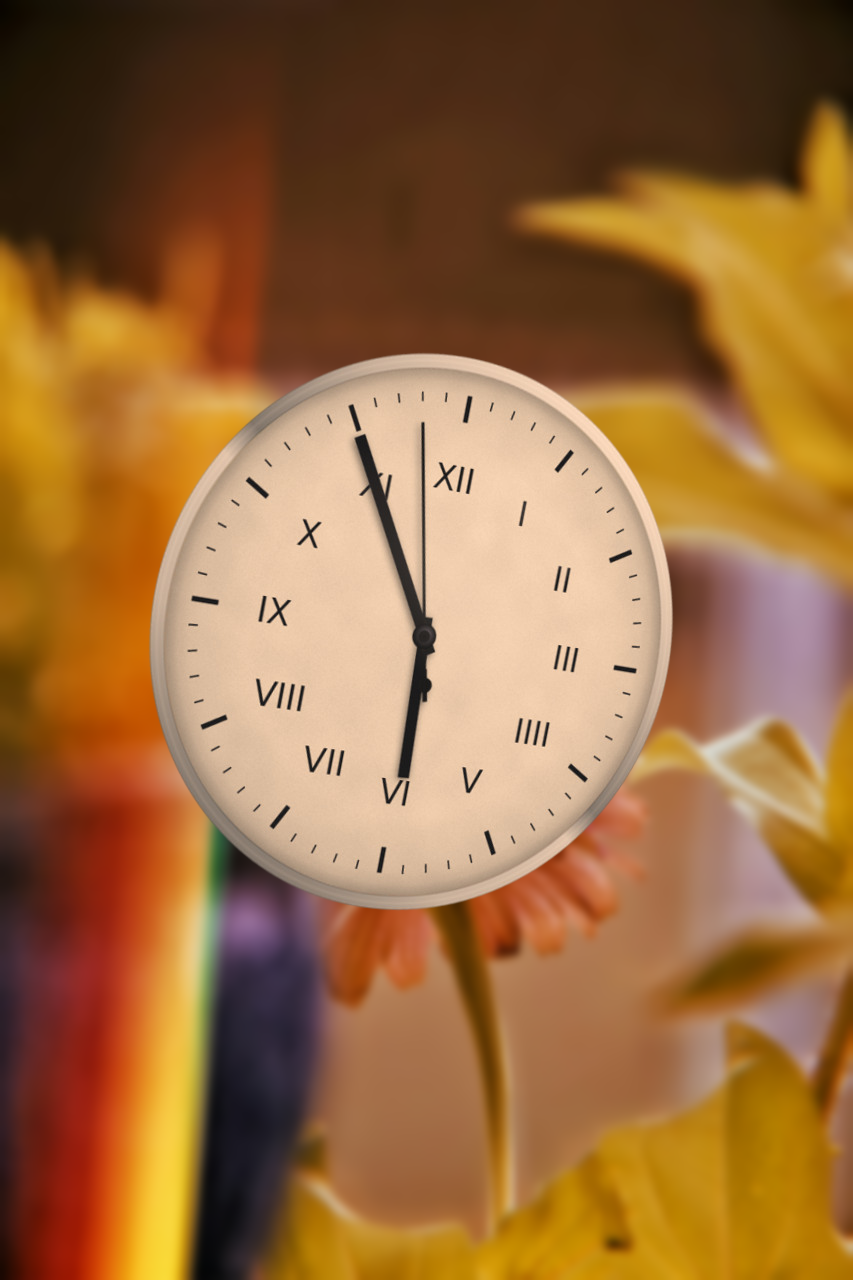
{"hour": 5, "minute": 54, "second": 58}
